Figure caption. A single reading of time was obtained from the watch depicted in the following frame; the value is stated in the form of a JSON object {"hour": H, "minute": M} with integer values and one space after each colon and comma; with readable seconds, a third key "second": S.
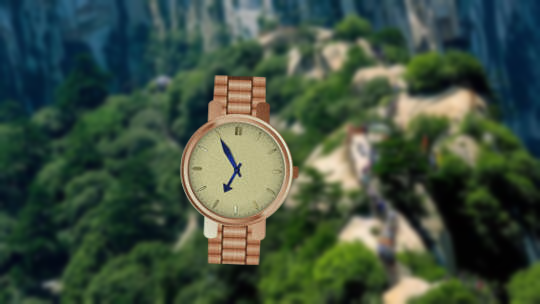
{"hour": 6, "minute": 55}
